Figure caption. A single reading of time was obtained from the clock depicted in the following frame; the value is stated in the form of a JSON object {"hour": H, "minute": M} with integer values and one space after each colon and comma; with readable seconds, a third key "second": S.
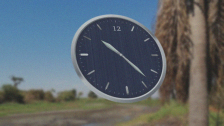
{"hour": 10, "minute": 23}
